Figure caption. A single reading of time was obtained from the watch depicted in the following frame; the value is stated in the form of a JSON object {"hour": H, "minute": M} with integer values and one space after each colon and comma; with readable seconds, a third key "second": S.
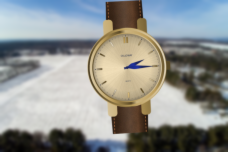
{"hour": 2, "minute": 15}
